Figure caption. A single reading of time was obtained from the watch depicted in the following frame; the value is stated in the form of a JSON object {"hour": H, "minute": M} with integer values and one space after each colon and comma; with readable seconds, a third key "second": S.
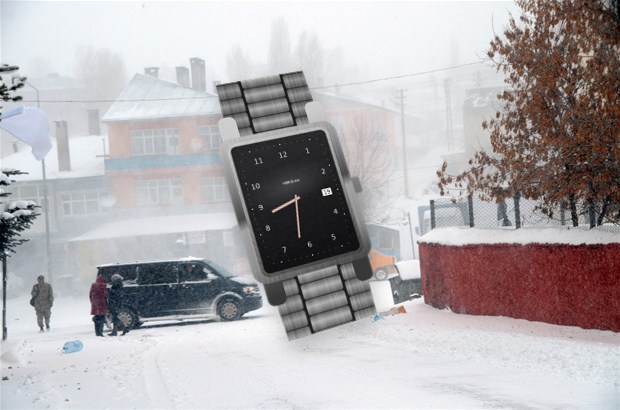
{"hour": 8, "minute": 32}
